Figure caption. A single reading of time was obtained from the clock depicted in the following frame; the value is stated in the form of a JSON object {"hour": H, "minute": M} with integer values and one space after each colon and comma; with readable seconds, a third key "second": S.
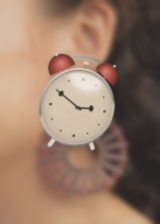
{"hour": 2, "minute": 50}
